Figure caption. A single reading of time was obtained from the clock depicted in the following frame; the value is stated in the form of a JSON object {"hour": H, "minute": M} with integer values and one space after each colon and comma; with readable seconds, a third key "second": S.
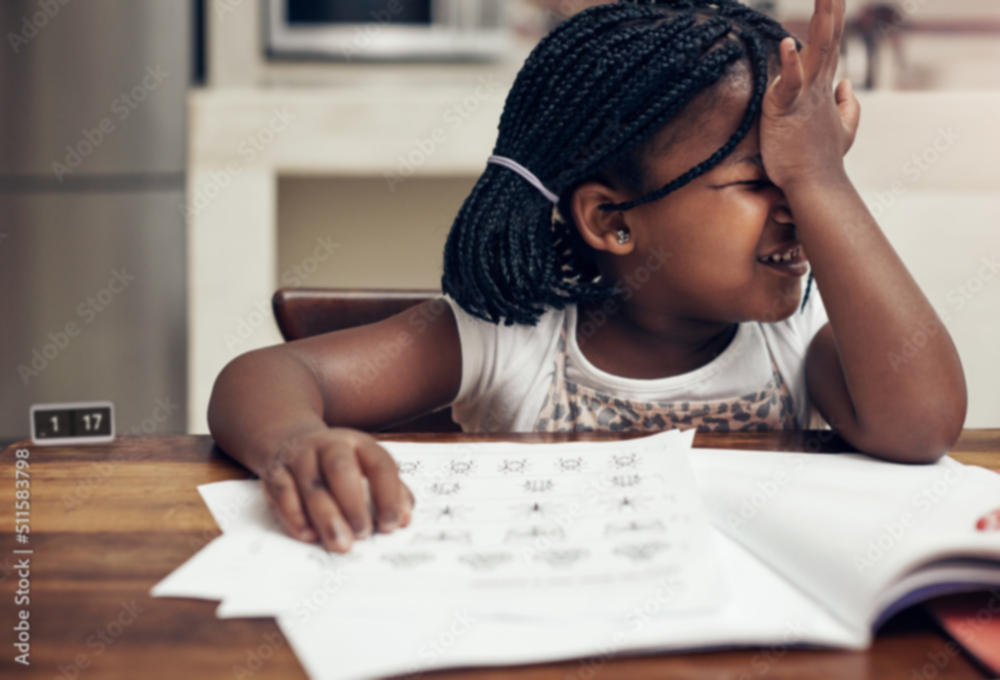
{"hour": 1, "minute": 17}
